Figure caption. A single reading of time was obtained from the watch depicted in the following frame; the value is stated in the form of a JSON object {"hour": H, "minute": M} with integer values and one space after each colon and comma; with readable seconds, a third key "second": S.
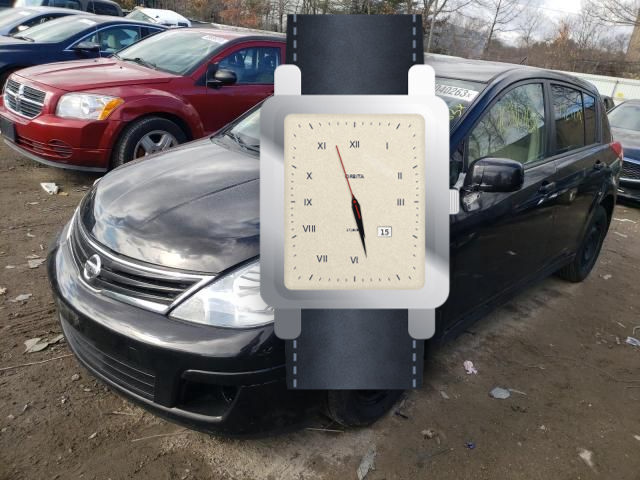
{"hour": 5, "minute": 27, "second": 57}
